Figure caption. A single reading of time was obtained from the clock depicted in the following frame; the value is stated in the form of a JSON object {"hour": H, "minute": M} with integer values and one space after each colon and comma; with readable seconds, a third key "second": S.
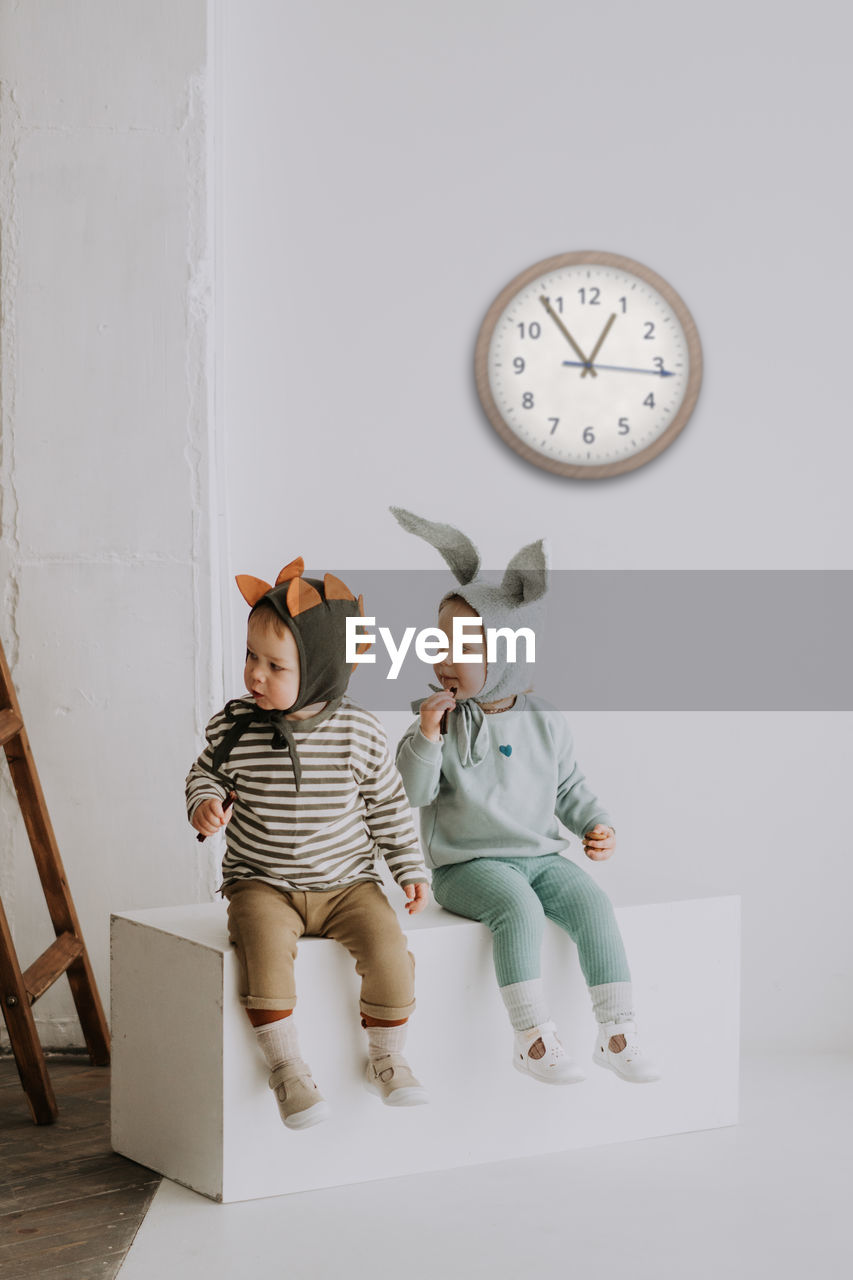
{"hour": 12, "minute": 54, "second": 16}
